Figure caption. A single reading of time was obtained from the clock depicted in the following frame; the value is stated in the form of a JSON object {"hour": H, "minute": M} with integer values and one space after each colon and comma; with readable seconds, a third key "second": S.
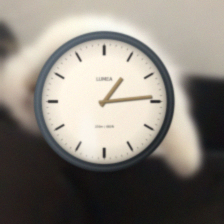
{"hour": 1, "minute": 14}
